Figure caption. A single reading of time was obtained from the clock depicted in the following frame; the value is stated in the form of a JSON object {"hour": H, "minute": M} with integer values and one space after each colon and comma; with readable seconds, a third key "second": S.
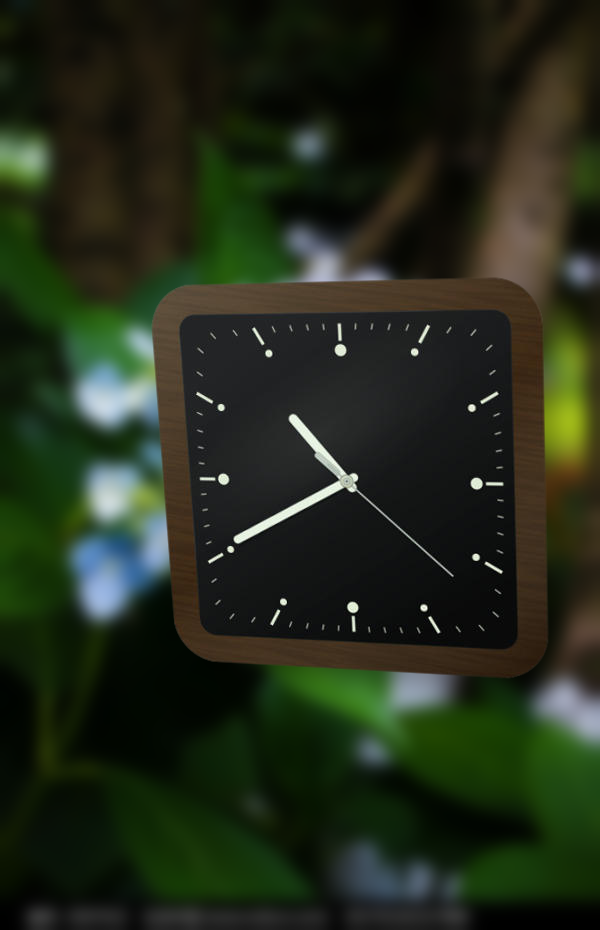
{"hour": 10, "minute": 40, "second": 22}
